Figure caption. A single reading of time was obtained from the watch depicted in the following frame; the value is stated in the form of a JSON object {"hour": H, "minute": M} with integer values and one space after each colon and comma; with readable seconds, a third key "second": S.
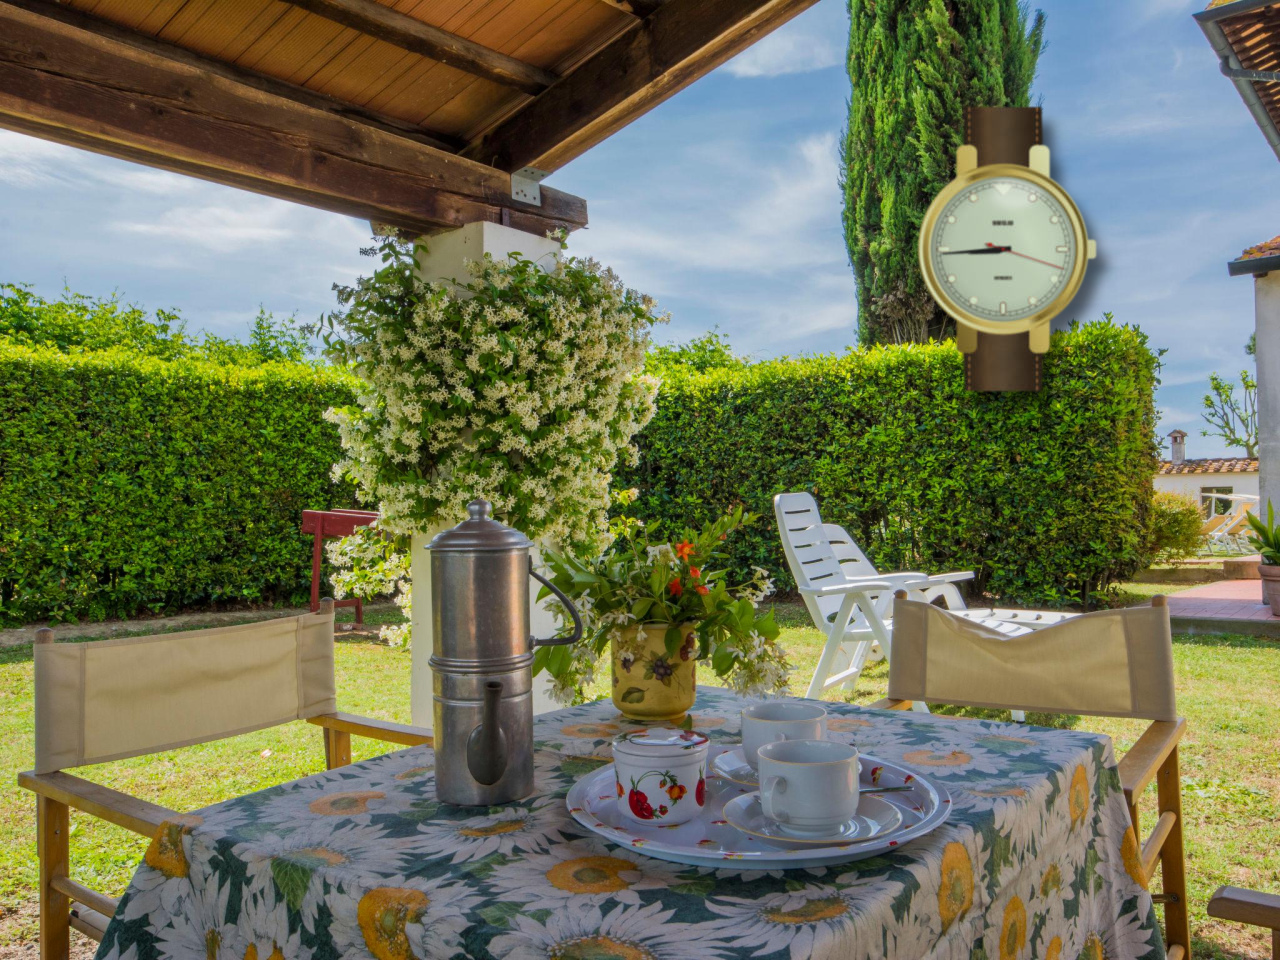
{"hour": 8, "minute": 44, "second": 18}
